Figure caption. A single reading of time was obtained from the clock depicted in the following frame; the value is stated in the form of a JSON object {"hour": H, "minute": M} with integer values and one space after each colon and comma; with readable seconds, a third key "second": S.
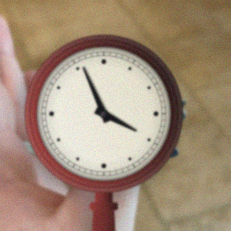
{"hour": 3, "minute": 56}
